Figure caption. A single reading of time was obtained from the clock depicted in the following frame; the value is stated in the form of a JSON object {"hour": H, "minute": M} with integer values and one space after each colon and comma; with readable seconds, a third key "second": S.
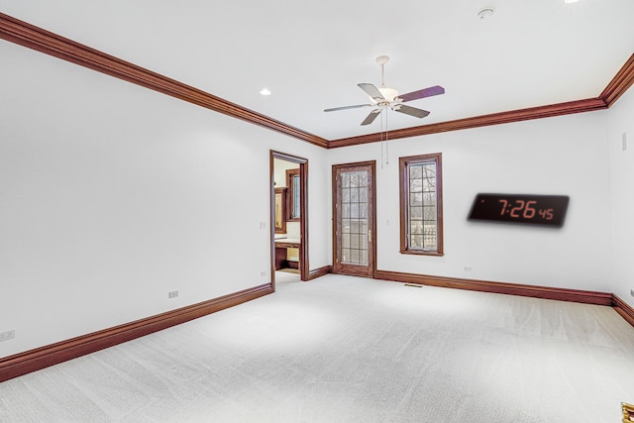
{"hour": 7, "minute": 26, "second": 45}
